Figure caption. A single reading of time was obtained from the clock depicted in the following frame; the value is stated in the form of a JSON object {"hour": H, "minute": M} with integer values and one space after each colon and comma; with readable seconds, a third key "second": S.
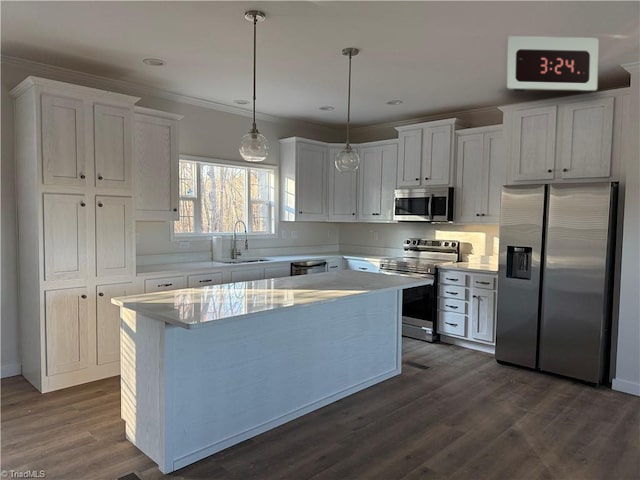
{"hour": 3, "minute": 24}
